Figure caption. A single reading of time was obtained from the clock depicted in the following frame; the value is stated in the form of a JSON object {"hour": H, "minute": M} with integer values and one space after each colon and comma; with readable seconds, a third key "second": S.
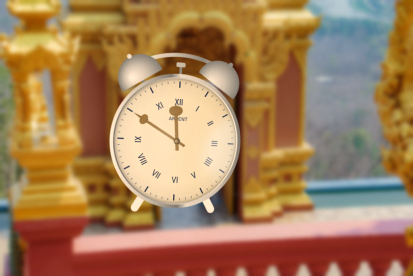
{"hour": 11, "minute": 50}
